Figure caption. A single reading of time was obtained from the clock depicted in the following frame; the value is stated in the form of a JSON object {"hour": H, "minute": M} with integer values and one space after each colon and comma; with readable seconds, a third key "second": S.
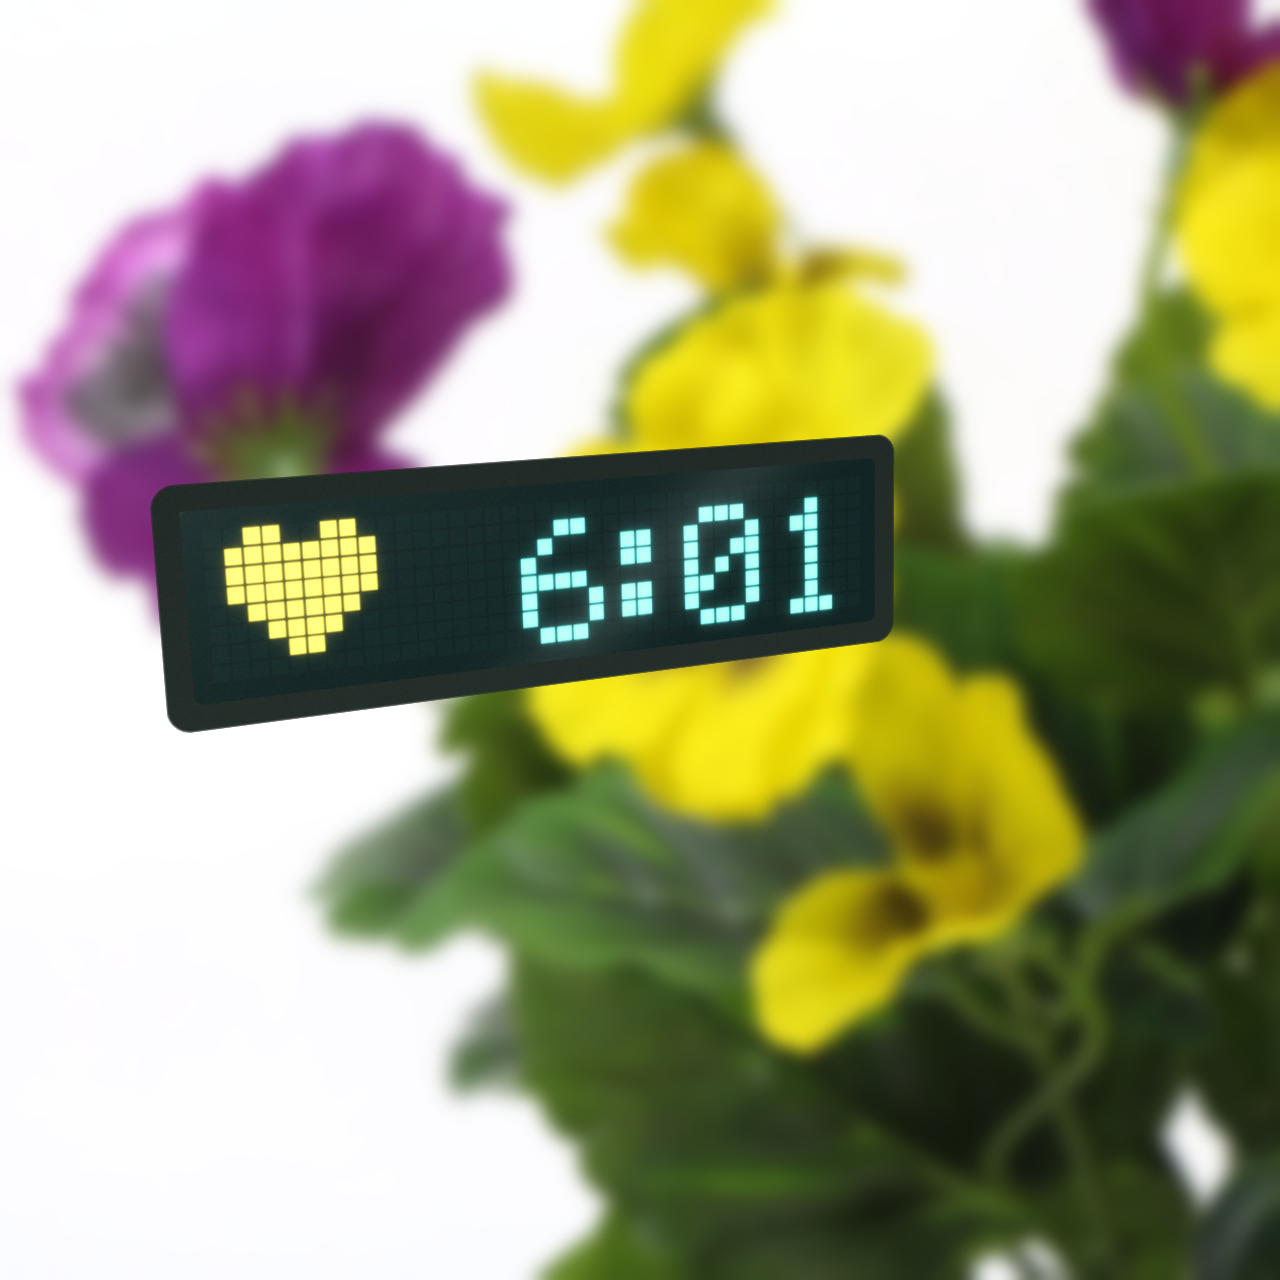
{"hour": 6, "minute": 1}
